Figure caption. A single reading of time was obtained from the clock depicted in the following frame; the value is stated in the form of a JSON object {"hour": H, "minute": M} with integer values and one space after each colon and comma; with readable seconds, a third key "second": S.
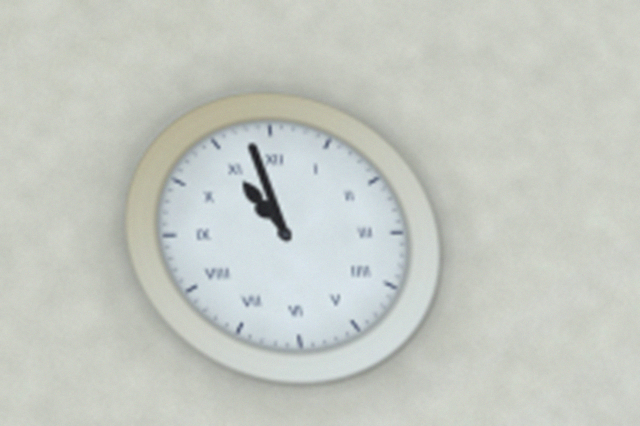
{"hour": 10, "minute": 58}
